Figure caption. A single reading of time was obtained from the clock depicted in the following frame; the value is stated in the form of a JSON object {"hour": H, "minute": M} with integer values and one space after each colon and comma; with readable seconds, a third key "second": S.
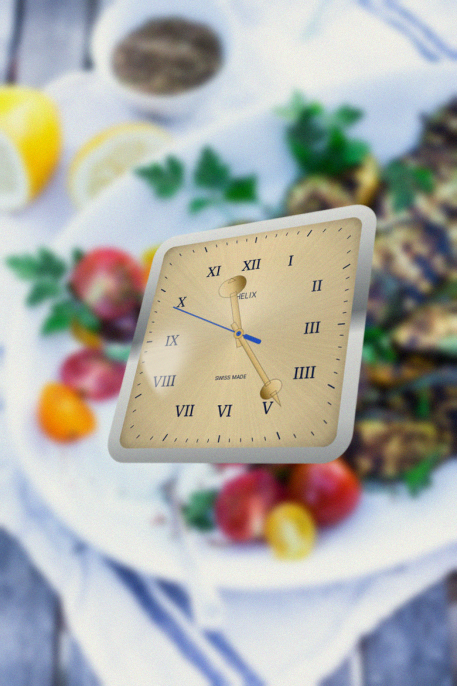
{"hour": 11, "minute": 23, "second": 49}
